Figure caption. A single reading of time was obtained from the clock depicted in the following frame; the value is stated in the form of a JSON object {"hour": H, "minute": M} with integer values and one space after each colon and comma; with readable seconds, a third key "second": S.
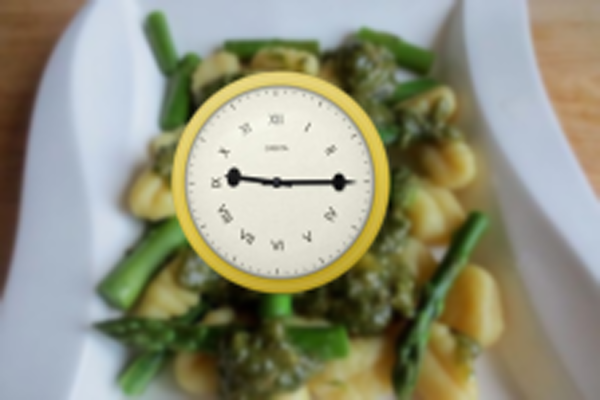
{"hour": 9, "minute": 15}
